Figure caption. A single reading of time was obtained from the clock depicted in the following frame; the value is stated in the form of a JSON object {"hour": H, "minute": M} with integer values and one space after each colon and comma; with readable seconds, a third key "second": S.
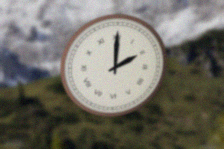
{"hour": 2, "minute": 0}
